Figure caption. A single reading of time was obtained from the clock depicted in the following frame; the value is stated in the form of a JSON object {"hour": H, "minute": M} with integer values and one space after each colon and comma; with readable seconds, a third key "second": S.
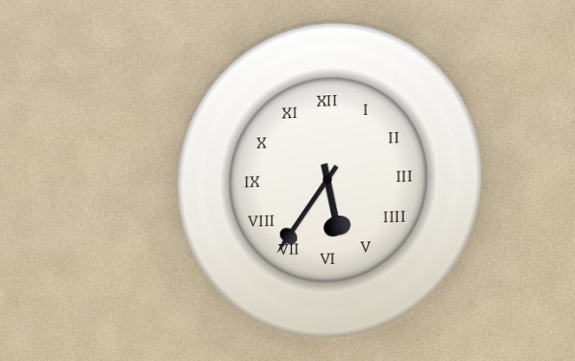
{"hour": 5, "minute": 36}
